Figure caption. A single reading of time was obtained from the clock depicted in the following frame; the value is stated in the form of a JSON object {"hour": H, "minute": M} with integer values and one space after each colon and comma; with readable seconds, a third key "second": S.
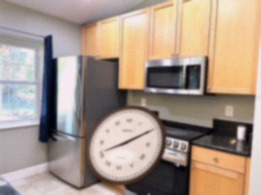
{"hour": 8, "minute": 10}
